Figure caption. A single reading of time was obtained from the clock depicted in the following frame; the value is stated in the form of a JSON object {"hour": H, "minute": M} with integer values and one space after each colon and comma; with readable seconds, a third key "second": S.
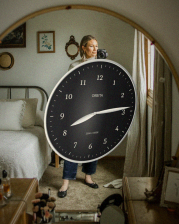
{"hour": 8, "minute": 14}
